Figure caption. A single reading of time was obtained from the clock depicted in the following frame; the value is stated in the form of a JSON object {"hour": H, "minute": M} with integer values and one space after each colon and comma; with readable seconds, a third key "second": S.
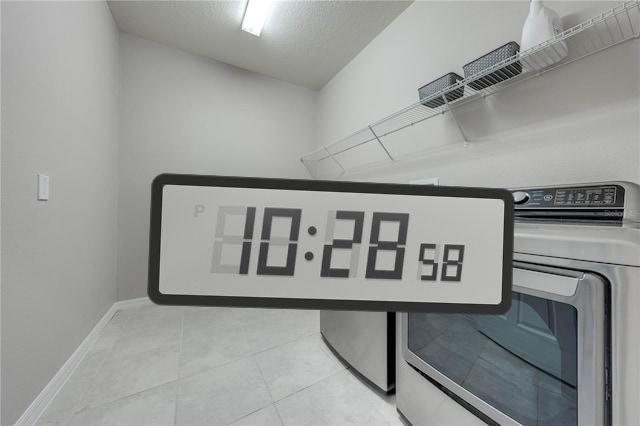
{"hour": 10, "minute": 28, "second": 58}
